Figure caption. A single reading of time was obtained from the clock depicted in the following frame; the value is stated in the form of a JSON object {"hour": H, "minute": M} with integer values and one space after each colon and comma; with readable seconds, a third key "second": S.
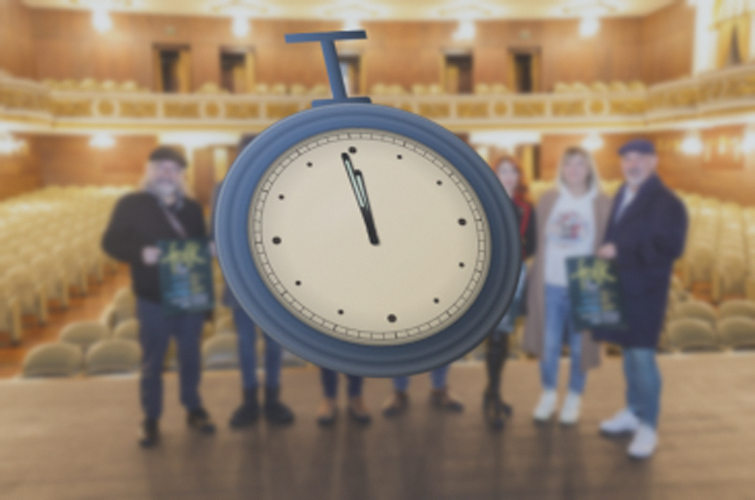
{"hour": 11, "minute": 59}
